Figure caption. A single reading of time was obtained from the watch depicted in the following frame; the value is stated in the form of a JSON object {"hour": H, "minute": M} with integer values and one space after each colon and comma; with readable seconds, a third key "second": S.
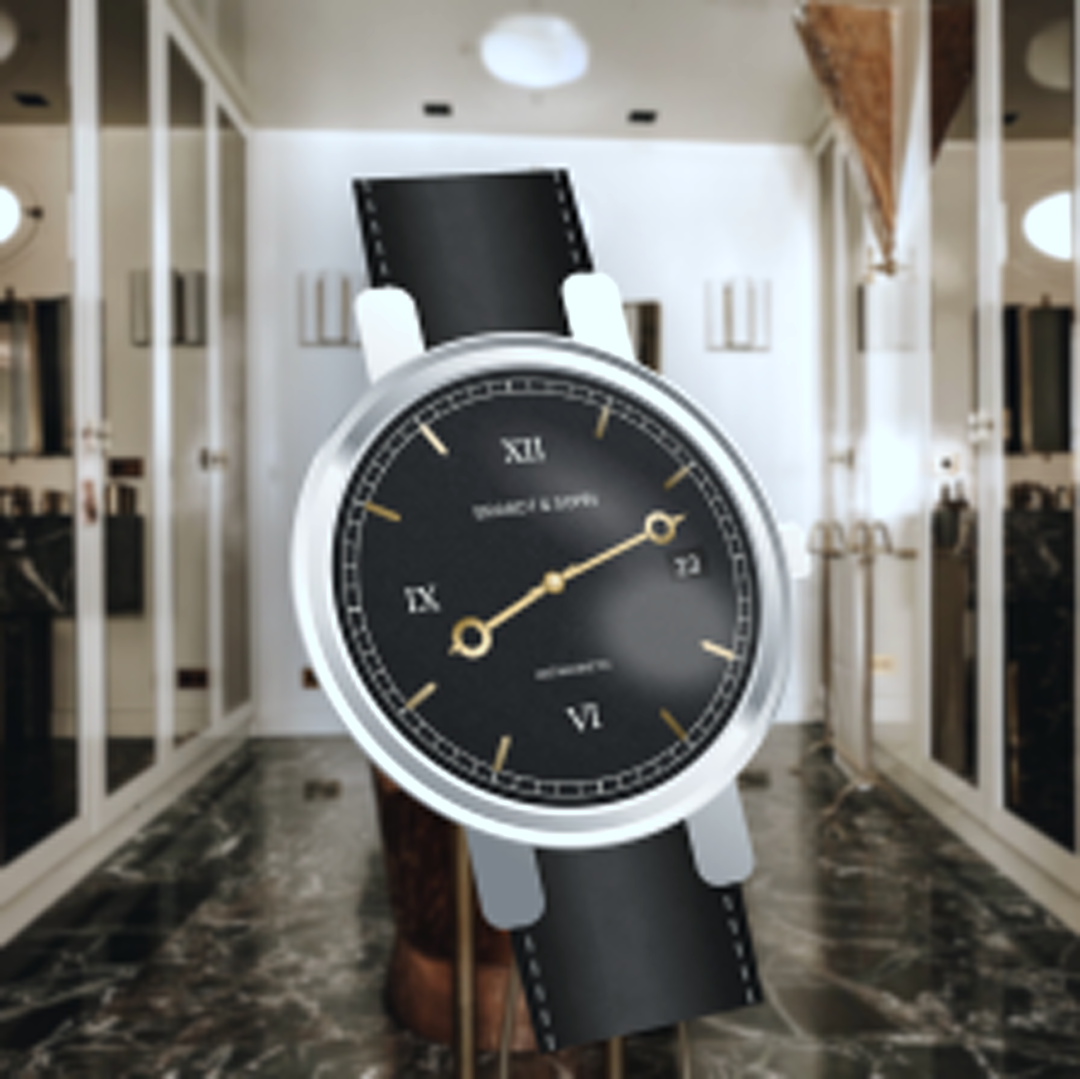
{"hour": 8, "minute": 12}
